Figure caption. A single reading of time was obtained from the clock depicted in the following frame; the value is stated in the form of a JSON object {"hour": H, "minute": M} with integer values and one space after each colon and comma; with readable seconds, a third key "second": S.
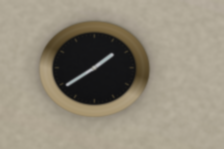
{"hour": 1, "minute": 39}
